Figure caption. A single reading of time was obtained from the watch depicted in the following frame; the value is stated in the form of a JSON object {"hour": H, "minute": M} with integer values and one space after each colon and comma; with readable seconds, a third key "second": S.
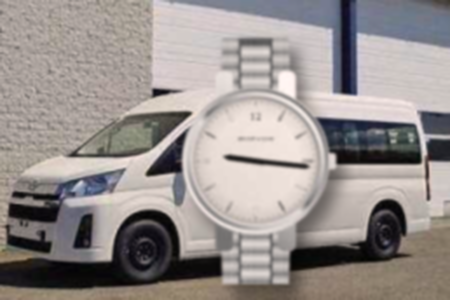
{"hour": 9, "minute": 16}
